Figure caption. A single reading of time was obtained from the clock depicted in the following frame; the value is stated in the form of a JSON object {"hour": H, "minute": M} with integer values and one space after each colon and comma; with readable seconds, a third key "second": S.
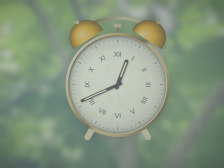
{"hour": 12, "minute": 41}
